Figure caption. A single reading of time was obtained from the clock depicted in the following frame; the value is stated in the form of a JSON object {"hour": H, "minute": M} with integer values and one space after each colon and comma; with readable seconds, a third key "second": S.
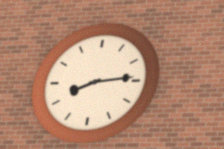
{"hour": 8, "minute": 14}
